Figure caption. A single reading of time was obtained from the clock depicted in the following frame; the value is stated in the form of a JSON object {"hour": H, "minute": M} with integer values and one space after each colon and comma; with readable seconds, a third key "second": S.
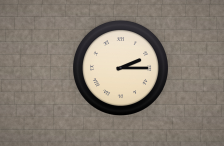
{"hour": 2, "minute": 15}
